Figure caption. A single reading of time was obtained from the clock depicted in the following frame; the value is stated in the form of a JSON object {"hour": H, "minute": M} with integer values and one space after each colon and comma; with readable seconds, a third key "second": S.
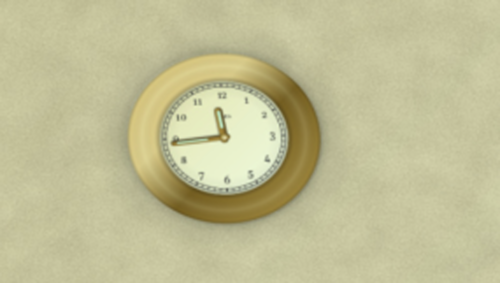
{"hour": 11, "minute": 44}
